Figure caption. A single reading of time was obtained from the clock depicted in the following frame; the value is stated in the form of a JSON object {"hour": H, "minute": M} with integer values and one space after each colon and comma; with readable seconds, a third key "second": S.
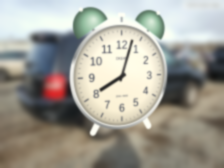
{"hour": 8, "minute": 3}
